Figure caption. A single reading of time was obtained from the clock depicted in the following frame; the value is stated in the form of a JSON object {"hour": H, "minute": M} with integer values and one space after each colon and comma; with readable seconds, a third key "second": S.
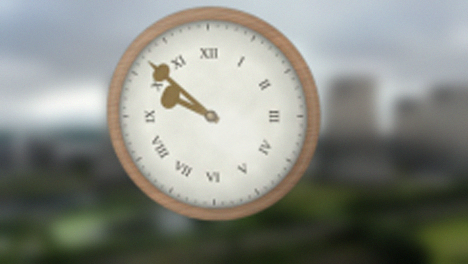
{"hour": 9, "minute": 52}
